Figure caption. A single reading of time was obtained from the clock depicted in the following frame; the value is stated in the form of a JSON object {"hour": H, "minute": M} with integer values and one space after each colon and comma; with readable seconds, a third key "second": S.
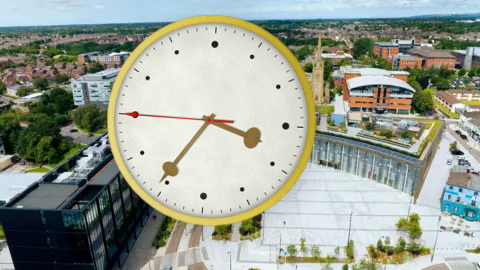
{"hour": 3, "minute": 35, "second": 45}
